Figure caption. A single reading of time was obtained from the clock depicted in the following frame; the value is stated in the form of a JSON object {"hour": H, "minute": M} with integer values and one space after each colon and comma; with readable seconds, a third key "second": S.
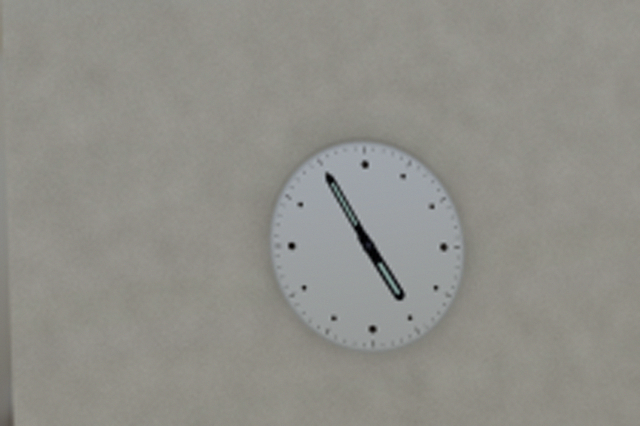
{"hour": 4, "minute": 55}
